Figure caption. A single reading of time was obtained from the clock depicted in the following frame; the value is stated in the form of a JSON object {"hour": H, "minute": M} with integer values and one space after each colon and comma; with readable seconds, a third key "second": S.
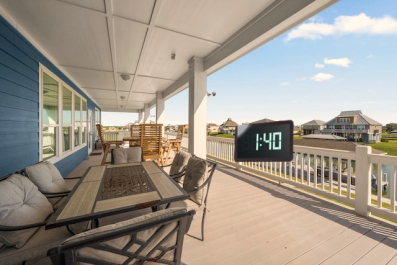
{"hour": 1, "minute": 40}
